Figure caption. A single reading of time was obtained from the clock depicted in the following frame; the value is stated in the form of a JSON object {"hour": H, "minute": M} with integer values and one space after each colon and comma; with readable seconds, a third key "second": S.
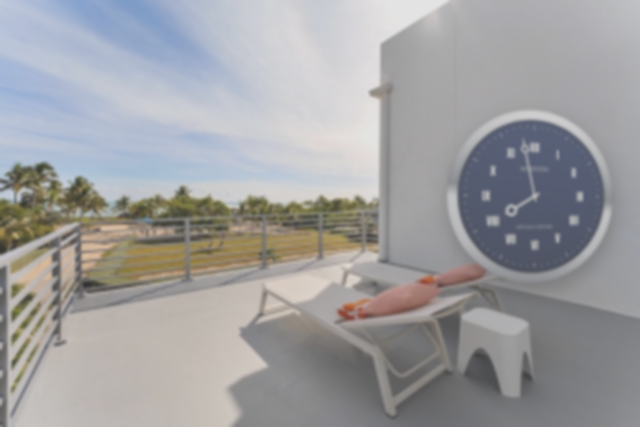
{"hour": 7, "minute": 58}
